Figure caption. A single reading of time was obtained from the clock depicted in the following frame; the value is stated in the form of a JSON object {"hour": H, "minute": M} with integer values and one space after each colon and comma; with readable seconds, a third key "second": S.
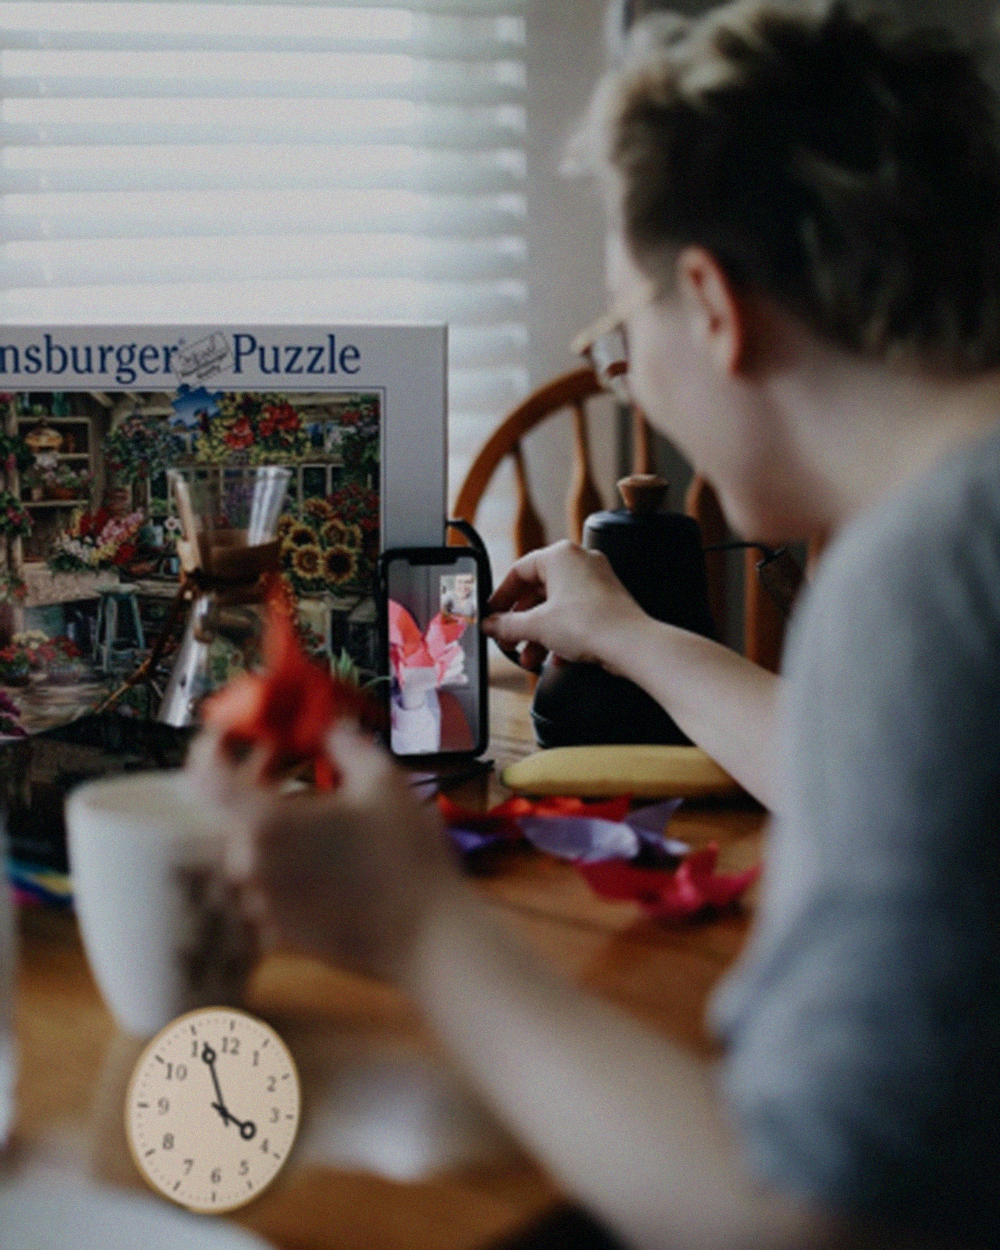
{"hour": 3, "minute": 56}
